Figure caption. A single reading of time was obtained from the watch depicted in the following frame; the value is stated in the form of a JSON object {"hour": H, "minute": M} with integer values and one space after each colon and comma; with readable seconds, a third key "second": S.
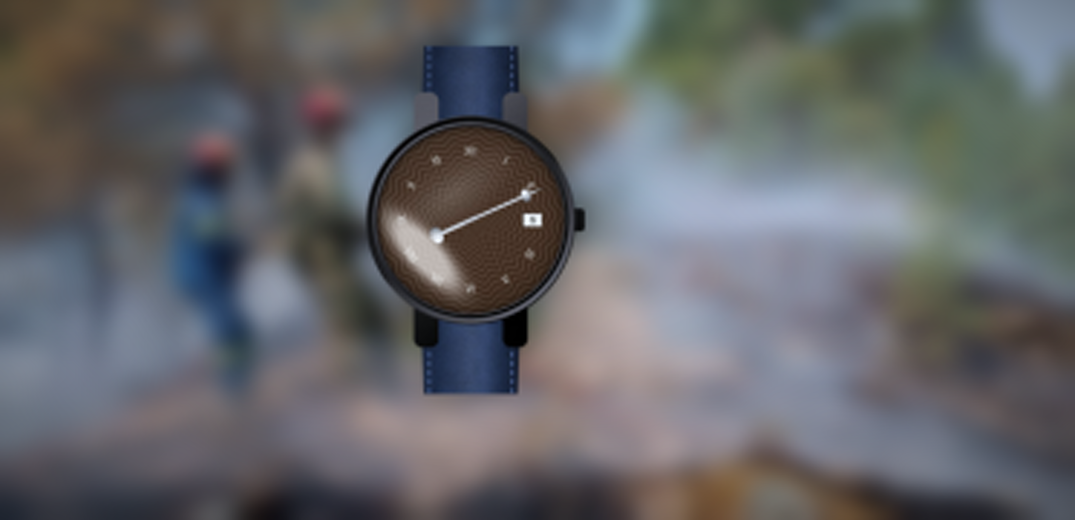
{"hour": 8, "minute": 11}
